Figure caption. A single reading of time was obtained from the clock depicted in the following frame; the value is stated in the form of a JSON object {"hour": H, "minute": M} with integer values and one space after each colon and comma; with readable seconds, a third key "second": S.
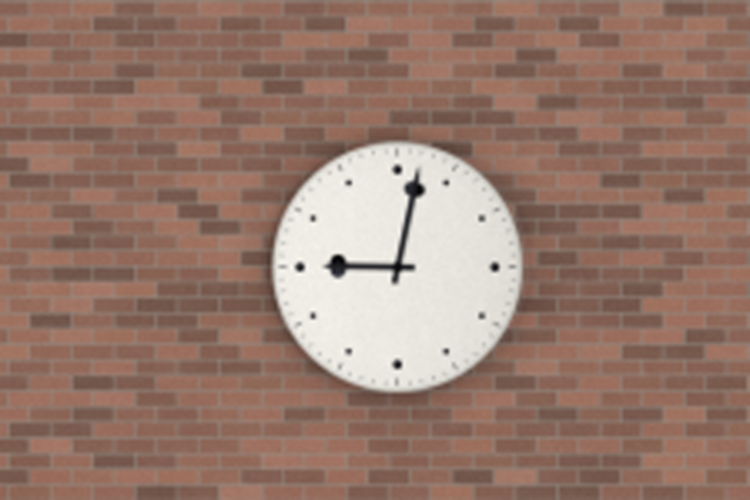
{"hour": 9, "minute": 2}
